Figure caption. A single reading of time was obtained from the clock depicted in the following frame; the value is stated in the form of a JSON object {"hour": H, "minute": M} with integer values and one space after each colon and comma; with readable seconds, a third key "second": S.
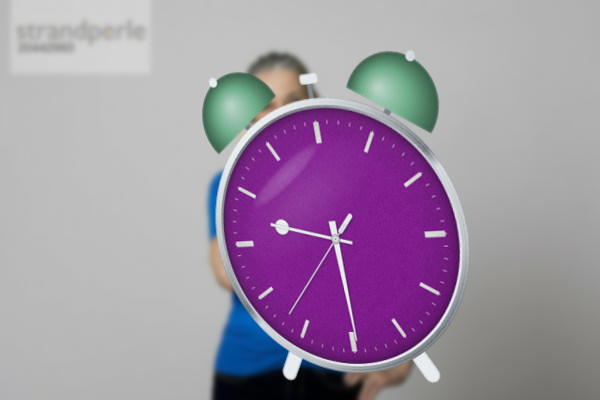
{"hour": 9, "minute": 29, "second": 37}
